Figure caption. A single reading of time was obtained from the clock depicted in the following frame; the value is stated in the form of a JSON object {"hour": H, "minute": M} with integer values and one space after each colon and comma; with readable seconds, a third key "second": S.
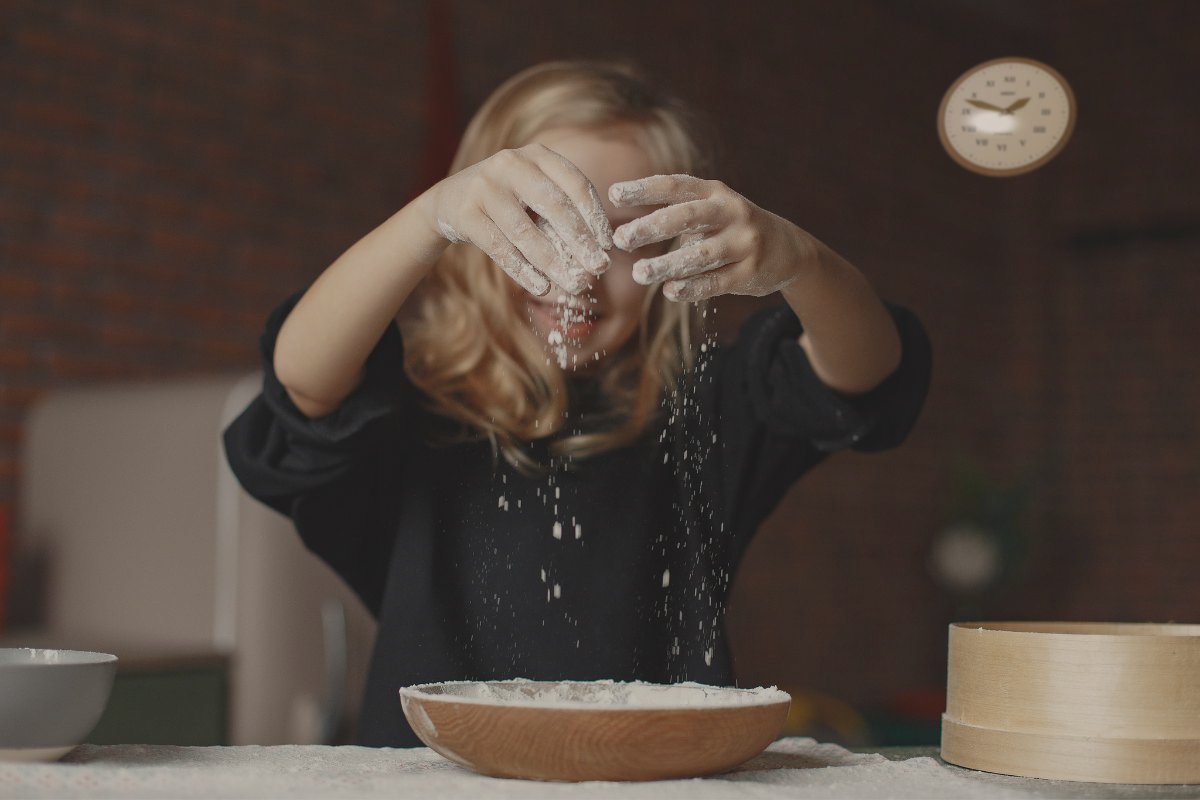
{"hour": 1, "minute": 48}
